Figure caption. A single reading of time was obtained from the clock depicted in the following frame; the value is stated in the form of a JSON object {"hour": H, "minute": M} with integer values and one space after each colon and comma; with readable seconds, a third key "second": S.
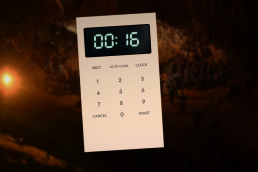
{"hour": 0, "minute": 16}
